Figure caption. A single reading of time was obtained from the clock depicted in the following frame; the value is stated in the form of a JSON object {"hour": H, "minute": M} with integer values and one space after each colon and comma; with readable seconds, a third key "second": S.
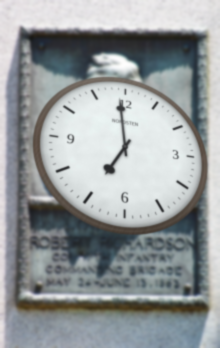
{"hour": 6, "minute": 59}
